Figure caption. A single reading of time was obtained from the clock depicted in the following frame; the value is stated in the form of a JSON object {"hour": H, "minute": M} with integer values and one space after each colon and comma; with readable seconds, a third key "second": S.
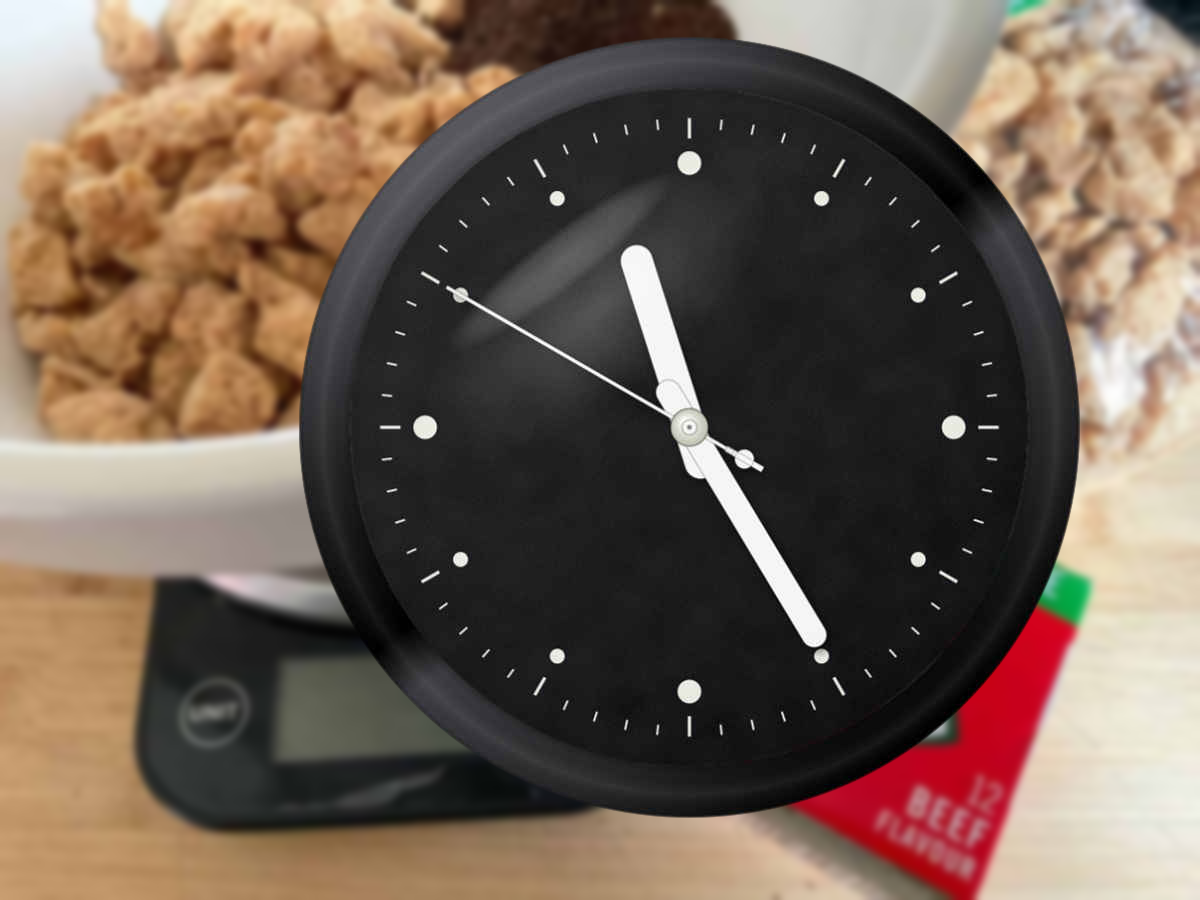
{"hour": 11, "minute": 24, "second": 50}
